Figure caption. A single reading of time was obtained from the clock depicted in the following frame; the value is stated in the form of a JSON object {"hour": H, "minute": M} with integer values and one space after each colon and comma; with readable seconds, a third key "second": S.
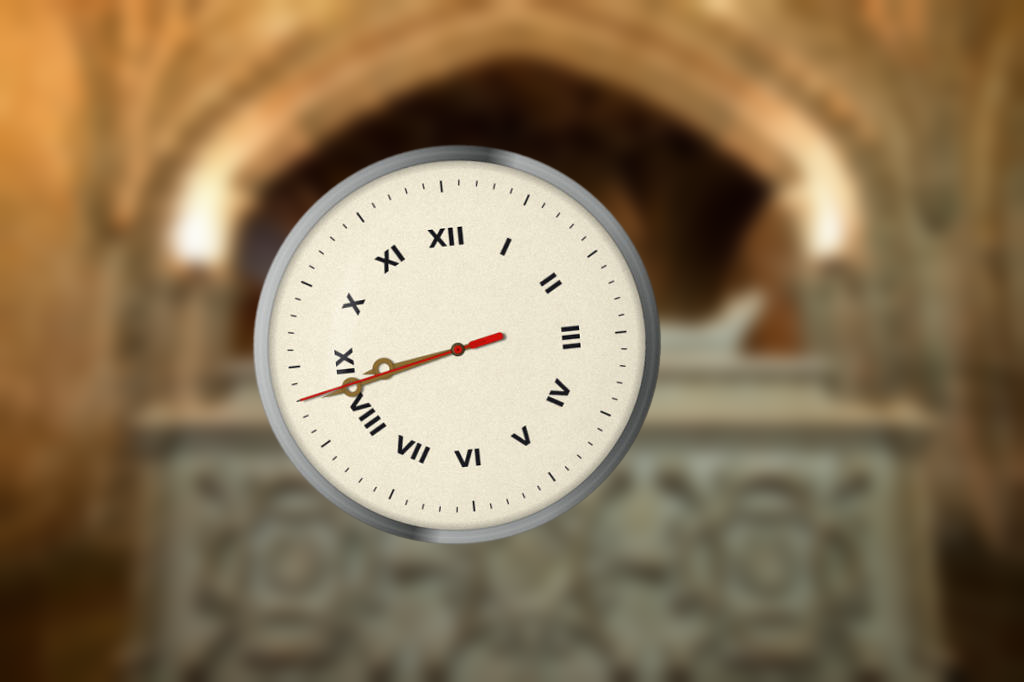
{"hour": 8, "minute": 42, "second": 43}
